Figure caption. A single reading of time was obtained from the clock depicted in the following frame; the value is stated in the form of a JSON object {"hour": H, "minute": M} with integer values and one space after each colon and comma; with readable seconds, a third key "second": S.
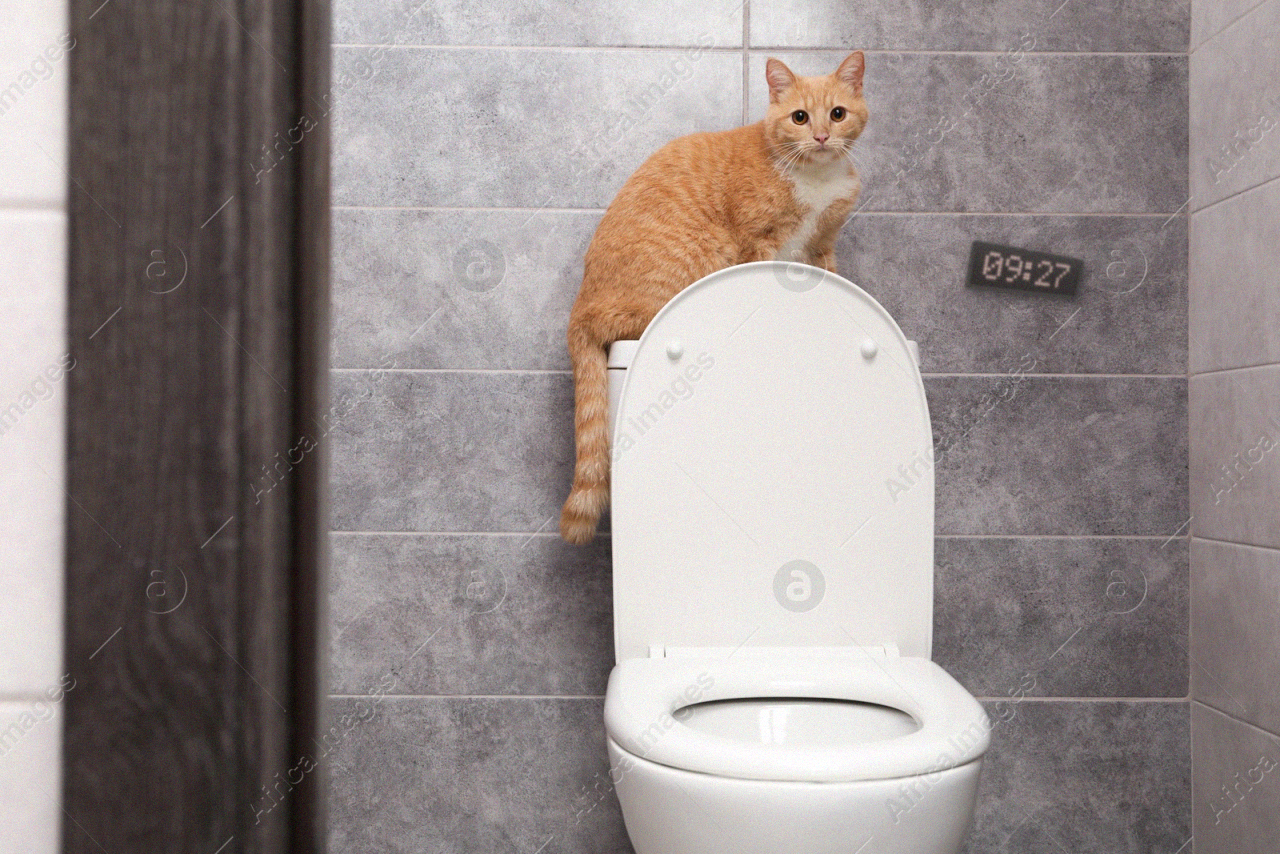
{"hour": 9, "minute": 27}
